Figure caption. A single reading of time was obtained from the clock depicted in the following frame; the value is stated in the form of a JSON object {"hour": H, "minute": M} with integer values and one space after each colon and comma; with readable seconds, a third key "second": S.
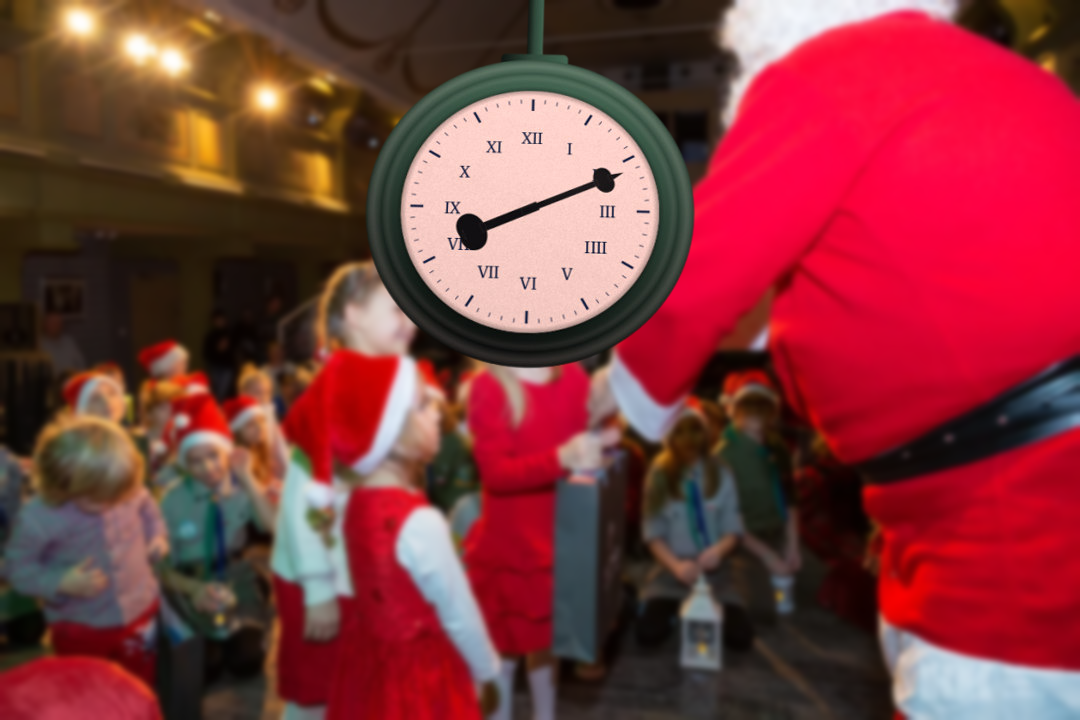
{"hour": 8, "minute": 11}
